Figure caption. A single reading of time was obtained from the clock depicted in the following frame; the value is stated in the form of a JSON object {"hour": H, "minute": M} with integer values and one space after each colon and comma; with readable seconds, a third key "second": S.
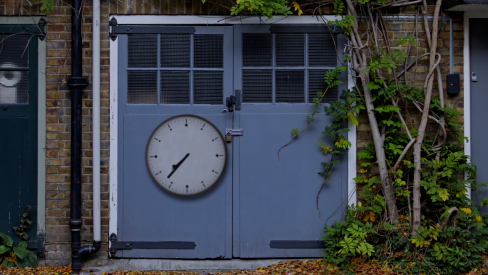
{"hour": 7, "minute": 37}
